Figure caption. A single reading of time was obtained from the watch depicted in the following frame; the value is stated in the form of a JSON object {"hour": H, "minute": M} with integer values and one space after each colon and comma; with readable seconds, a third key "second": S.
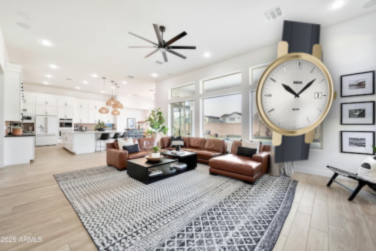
{"hour": 10, "minute": 8}
